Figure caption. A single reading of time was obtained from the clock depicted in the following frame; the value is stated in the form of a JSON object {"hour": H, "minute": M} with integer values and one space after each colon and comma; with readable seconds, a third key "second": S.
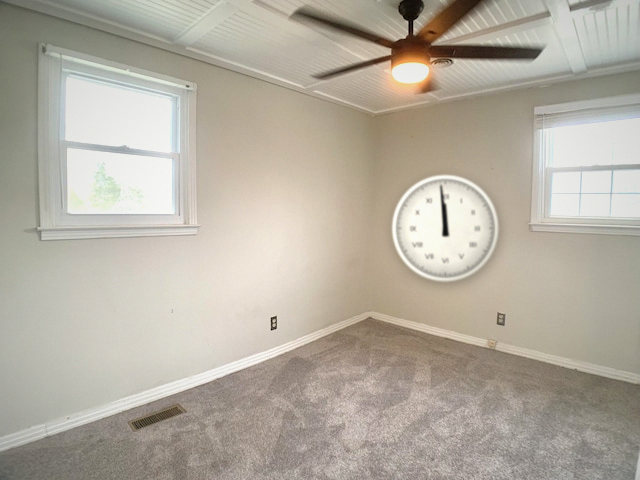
{"hour": 11, "minute": 59}
